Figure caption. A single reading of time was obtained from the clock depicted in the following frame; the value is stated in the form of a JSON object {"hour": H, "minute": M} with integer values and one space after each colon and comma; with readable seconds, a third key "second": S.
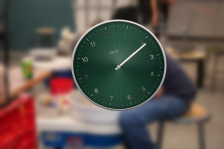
{"hour": 2, "minute": 11}
